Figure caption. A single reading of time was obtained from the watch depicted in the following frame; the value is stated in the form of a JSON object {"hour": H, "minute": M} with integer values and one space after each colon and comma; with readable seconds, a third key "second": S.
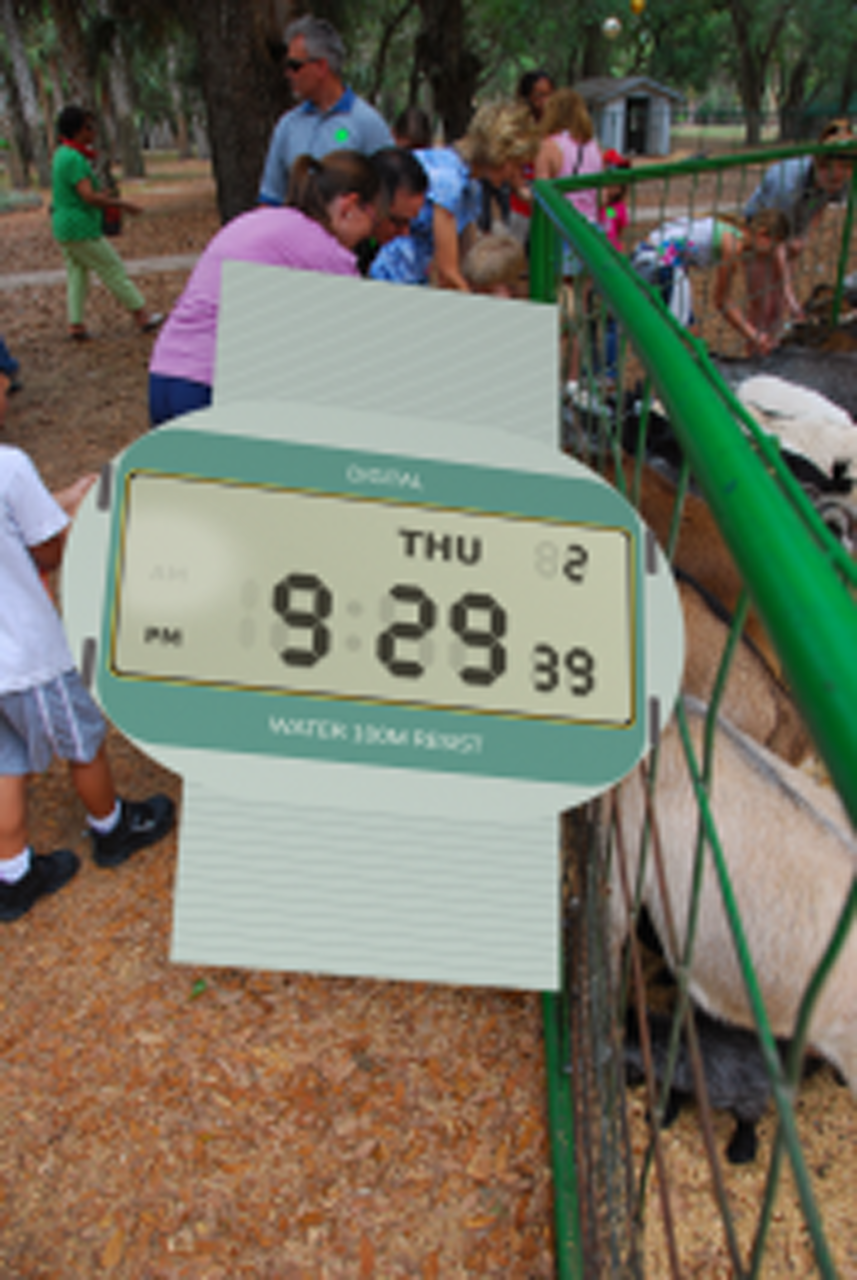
{"hour": 9, "minute": 29, "second": 39}
